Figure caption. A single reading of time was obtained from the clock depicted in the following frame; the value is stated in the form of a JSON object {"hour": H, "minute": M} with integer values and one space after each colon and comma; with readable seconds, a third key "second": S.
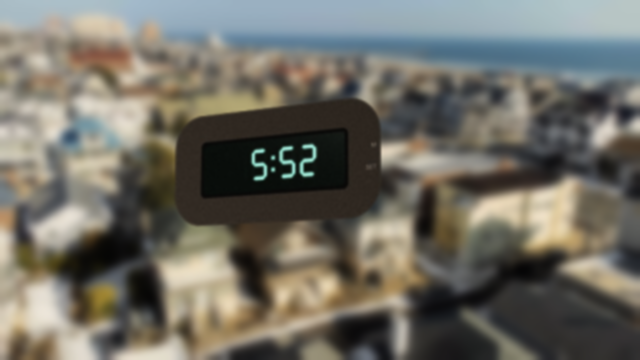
{"hour": 5, "minute": 52}
